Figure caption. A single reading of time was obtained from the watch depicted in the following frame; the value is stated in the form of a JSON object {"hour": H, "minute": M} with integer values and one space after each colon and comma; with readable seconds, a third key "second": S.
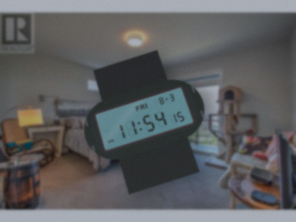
{"hour": 11, "minute": 54, "second": 15}
